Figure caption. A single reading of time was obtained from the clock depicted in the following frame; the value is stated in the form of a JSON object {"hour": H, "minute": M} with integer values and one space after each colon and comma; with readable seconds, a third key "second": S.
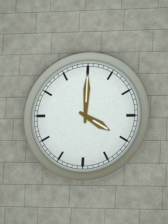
{"hour": 4, "minute": 0}
